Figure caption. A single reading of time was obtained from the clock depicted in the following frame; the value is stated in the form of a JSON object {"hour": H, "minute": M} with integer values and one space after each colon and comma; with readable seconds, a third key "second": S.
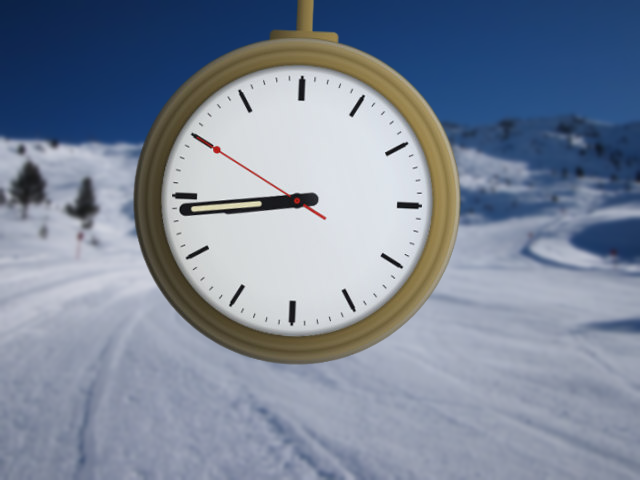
{"hour": 8, "minute": 43, "second": 50}
